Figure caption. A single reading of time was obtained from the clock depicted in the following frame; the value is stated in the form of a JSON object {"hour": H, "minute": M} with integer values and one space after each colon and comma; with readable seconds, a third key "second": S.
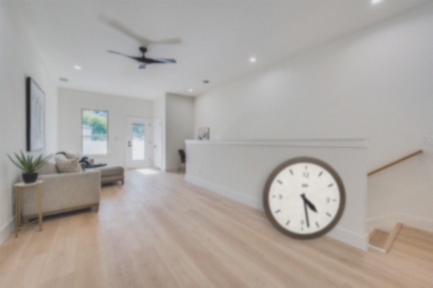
{"hour": 4, "minute": 28}
